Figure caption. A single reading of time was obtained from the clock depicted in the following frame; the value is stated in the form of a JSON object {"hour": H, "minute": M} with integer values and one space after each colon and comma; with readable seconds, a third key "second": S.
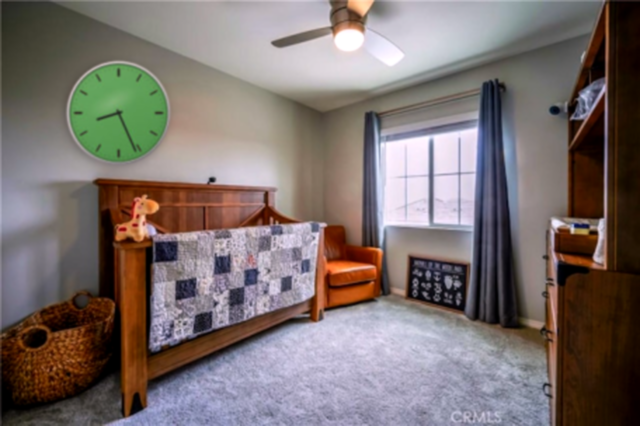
{"hour": 8, "minute": 26}
